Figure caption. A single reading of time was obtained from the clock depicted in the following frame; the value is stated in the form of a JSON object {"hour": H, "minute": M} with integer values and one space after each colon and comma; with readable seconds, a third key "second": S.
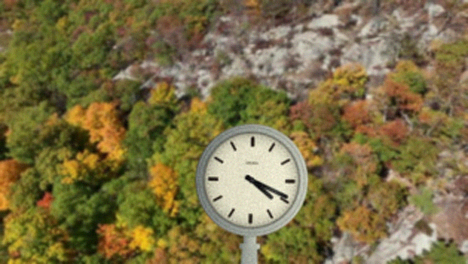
{"hour": 4, "minute": 19}
